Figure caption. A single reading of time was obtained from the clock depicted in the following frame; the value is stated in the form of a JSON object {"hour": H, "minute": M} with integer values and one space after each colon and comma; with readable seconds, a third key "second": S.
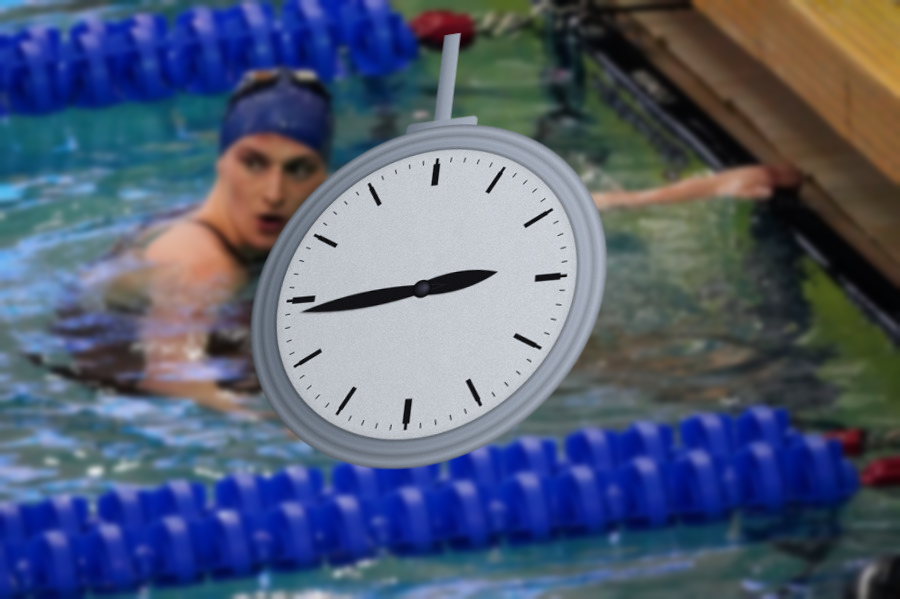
{"hour": 2, "minute": 44}
